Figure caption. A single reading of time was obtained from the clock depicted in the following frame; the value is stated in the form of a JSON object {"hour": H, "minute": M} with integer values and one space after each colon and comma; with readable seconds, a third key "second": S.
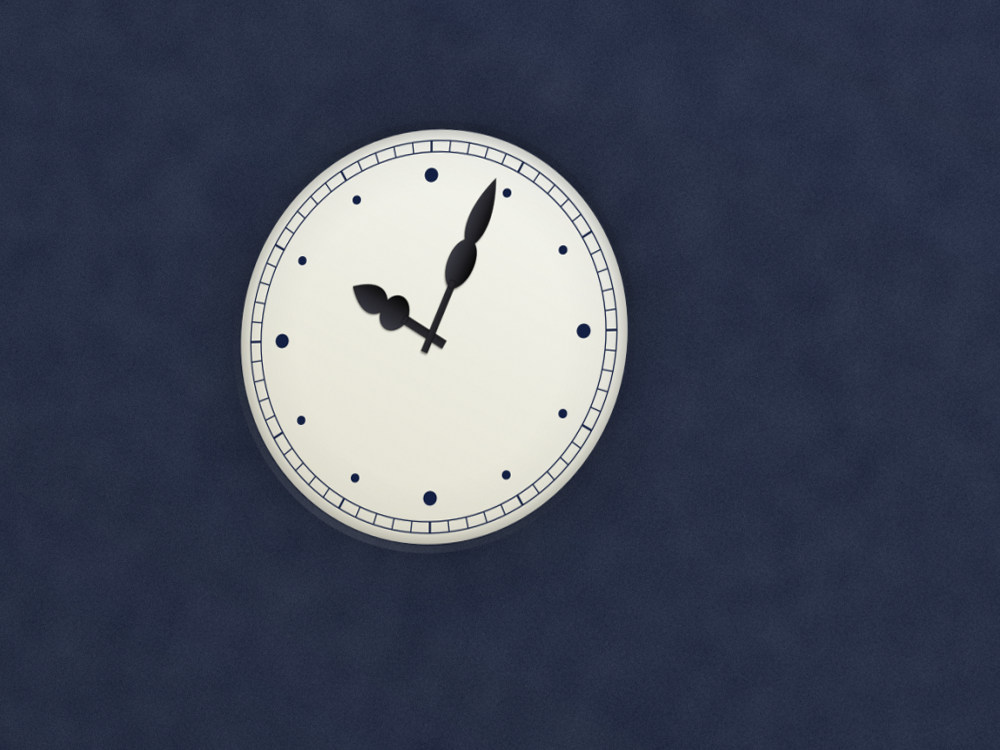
{"hour": 10, "minute": 4}
